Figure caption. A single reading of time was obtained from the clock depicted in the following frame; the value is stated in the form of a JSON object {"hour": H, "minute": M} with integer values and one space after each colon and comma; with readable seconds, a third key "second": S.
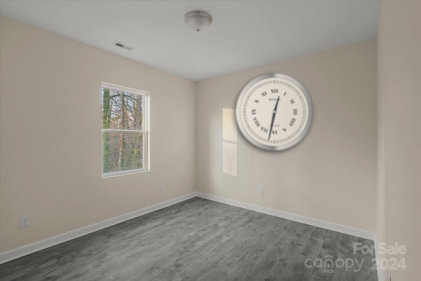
{"hour": 12, "minute": 32}
